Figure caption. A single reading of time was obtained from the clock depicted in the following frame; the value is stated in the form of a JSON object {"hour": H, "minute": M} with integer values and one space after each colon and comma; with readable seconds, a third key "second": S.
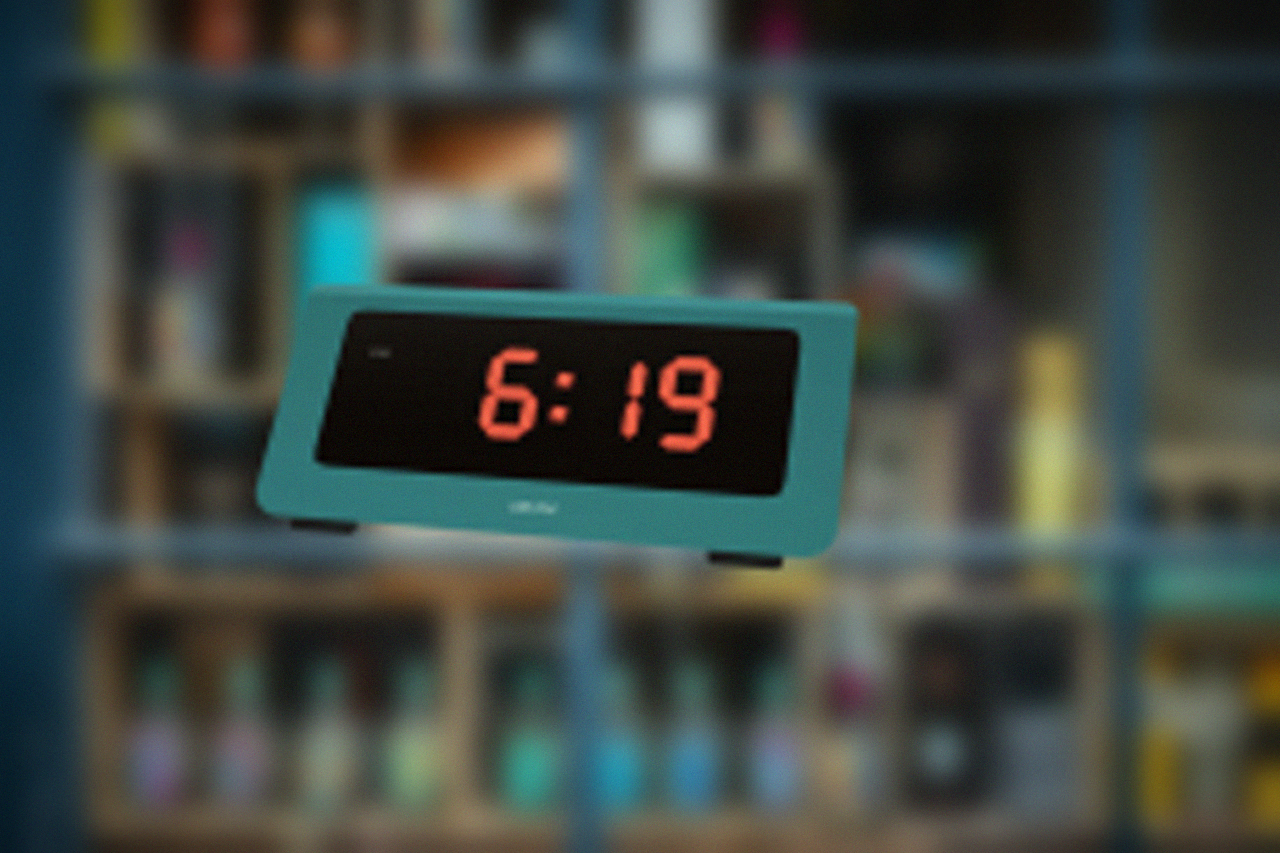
{"hour": 6, "minute": 19}
